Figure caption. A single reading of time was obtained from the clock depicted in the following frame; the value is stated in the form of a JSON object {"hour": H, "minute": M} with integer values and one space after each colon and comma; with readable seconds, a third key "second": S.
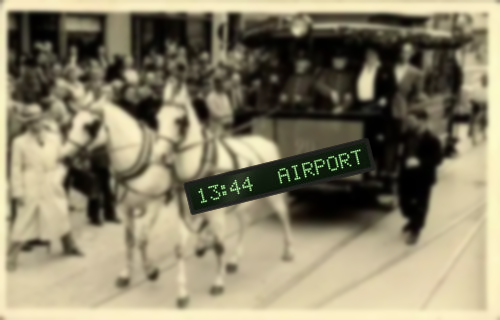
{"hour": 13, "minute": 44}
